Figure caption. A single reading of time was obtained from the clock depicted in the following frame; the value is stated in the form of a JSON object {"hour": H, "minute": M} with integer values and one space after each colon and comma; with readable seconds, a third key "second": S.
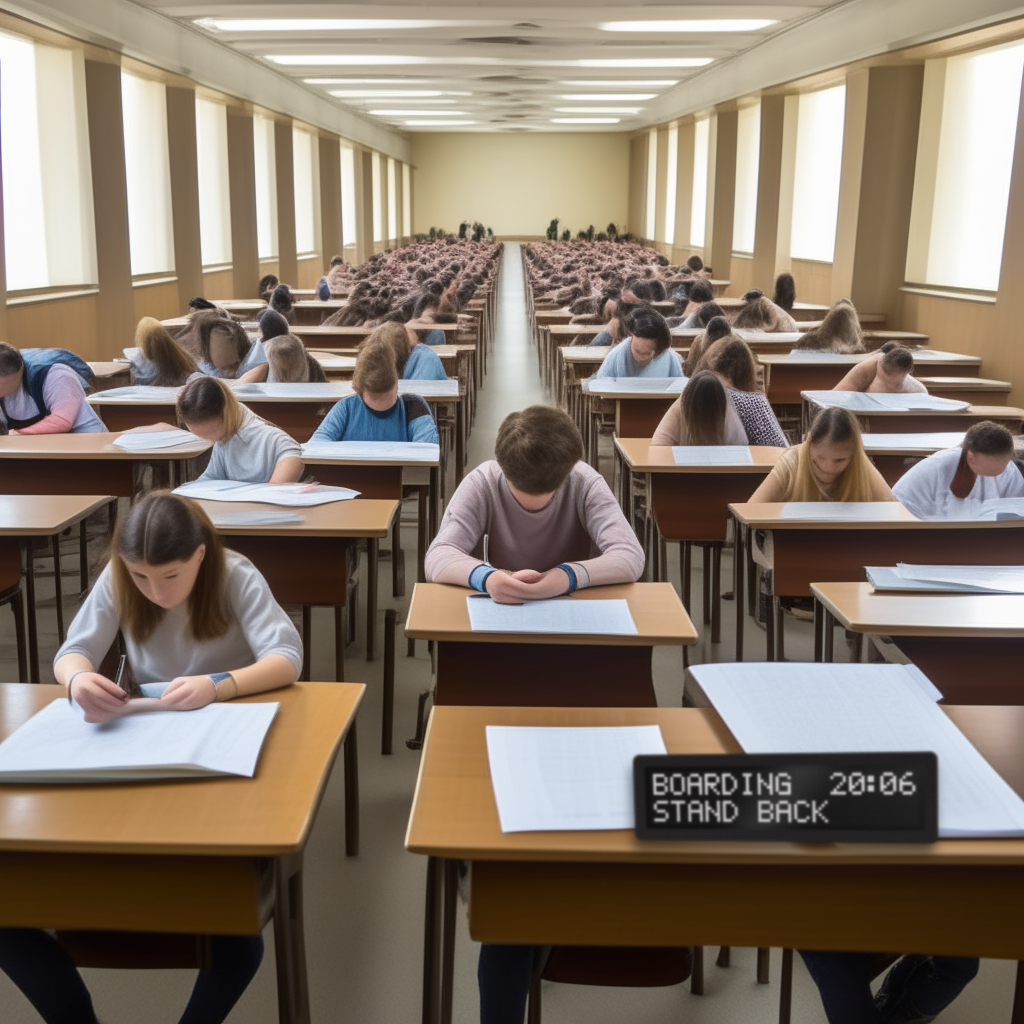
{"hour": 20, "minute": 6}
